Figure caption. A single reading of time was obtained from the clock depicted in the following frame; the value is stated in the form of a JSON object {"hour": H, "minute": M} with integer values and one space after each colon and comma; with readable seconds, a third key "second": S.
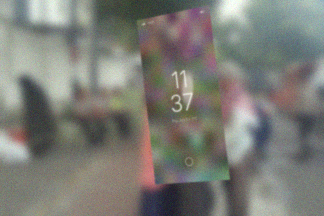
{"hour": 11, "minute": 37}
